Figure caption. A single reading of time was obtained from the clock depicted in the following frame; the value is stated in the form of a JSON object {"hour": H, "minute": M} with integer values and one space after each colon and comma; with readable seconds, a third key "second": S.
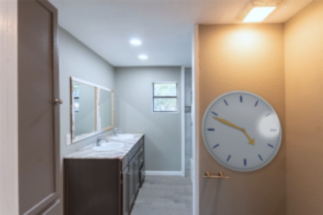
{"hour": 4, "minute": 49}
